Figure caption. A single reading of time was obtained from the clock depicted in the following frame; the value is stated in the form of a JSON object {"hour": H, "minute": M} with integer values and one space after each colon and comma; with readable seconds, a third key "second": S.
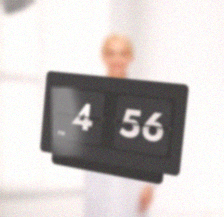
{"hour": 4, "minute": 56}
